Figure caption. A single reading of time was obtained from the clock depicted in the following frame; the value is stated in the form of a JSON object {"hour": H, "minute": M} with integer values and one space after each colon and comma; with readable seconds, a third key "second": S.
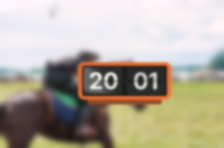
{"hour": 20, "minute": 1}
